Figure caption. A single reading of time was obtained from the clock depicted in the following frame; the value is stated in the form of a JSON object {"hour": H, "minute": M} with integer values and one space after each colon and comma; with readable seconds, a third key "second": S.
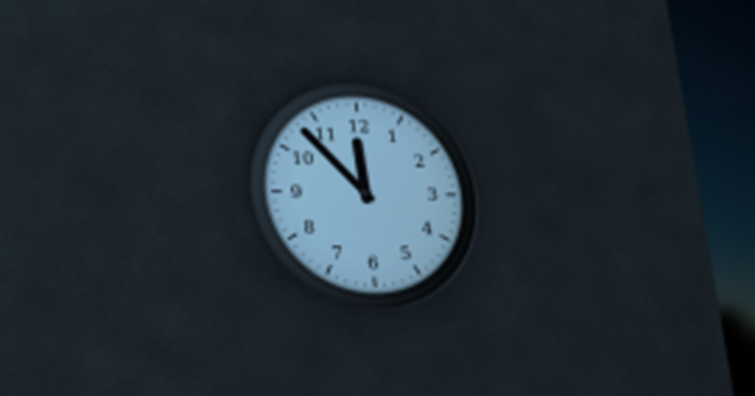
{"hour": 11, "minute": 53}
